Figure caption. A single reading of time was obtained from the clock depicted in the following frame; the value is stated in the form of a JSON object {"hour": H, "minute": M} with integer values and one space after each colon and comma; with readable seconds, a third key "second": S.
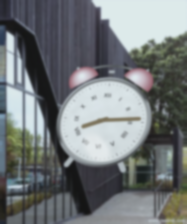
{"hour": 8, "minute": 14}
